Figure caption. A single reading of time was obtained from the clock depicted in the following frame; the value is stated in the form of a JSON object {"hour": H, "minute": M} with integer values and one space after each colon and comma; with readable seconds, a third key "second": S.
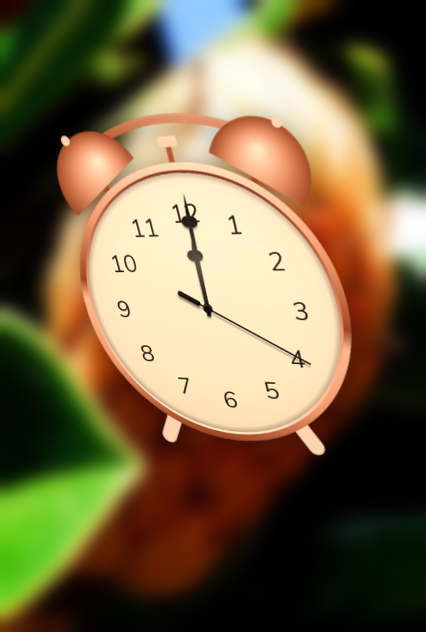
{"hour": 12, "minute": 0, "second": 20}
